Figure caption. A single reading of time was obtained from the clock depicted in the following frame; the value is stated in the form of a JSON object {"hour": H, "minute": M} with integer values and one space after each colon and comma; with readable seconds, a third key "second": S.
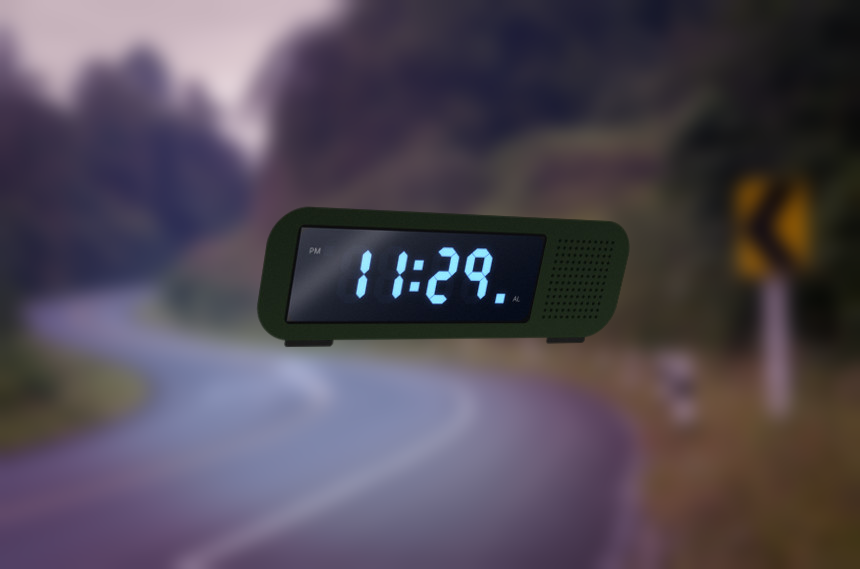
{"hour": 11, "minute": 29}
